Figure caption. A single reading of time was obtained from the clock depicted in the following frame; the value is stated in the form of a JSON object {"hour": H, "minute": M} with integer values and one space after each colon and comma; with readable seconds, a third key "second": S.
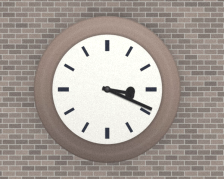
{"hour": 3, "minute": 19}
